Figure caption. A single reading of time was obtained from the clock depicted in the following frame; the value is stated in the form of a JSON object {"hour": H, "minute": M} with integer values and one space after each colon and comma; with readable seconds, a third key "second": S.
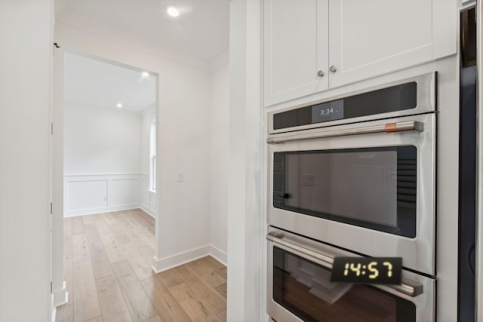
{"hour": 14, "minute": 57}
